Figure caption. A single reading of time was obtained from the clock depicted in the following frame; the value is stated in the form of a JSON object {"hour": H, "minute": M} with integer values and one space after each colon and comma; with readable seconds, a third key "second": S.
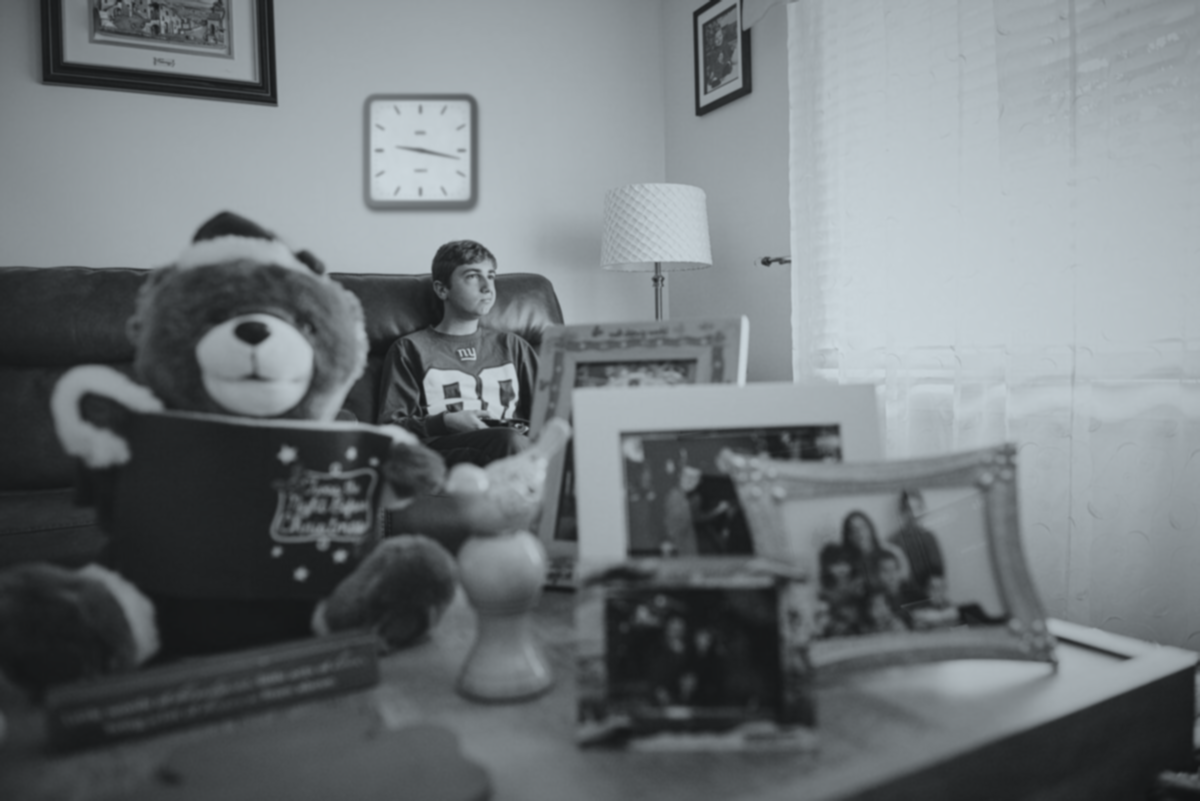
{"hour": 9, "minute": 17}
